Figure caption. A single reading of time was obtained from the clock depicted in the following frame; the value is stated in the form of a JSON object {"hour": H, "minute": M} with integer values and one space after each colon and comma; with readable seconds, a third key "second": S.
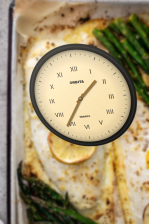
{"hour": 1, "minute": 36}
